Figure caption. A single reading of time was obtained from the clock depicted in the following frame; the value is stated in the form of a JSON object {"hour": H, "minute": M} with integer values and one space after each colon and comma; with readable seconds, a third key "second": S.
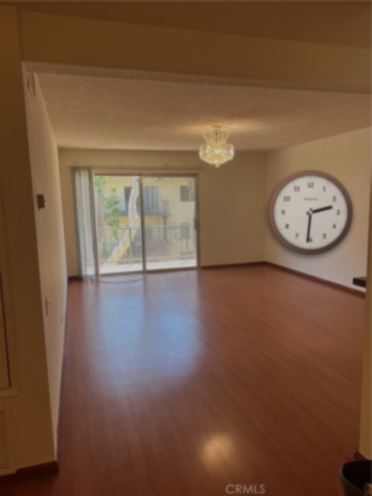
{"hour": 2, "minute": 31}
